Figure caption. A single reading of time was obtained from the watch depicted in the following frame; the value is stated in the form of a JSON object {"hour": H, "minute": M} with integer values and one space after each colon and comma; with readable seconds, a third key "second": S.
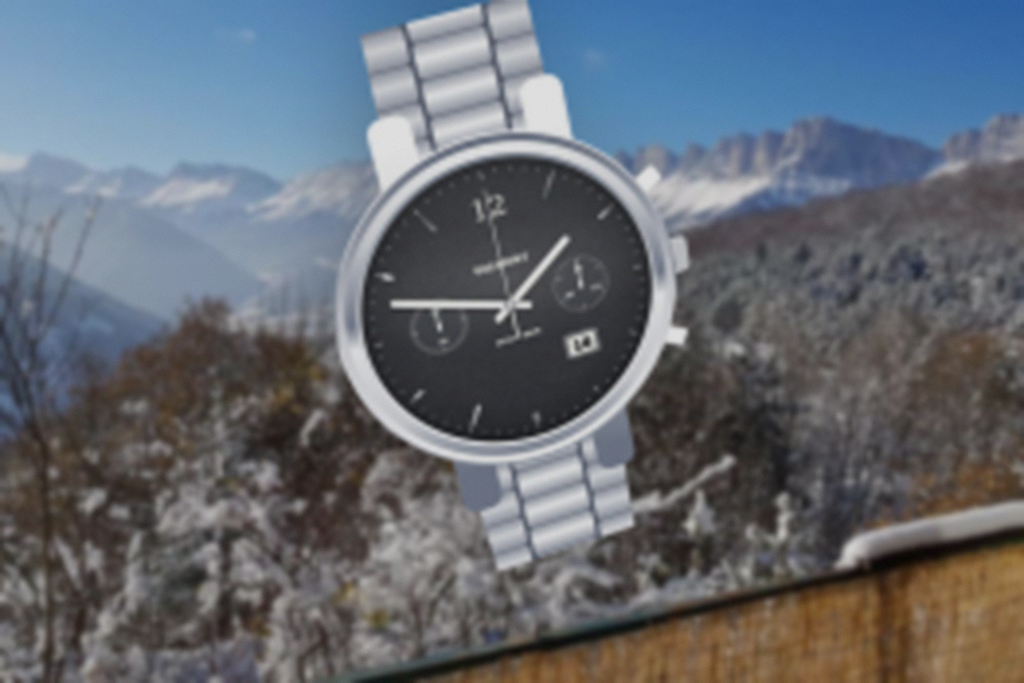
{"hour": 1, "minute": 48}
